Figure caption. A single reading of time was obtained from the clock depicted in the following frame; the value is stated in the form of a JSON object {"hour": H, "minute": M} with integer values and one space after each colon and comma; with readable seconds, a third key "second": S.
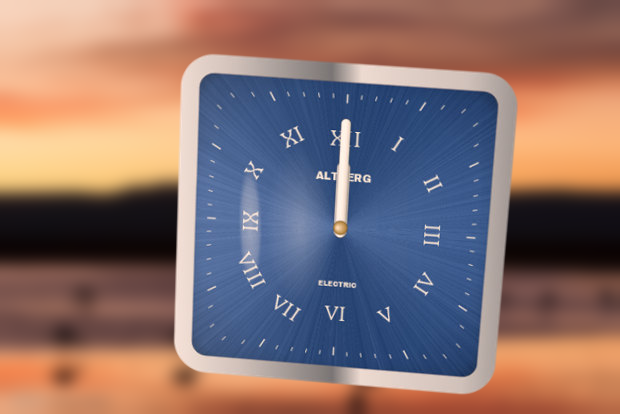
{"hour": 12, "minute": 0}
